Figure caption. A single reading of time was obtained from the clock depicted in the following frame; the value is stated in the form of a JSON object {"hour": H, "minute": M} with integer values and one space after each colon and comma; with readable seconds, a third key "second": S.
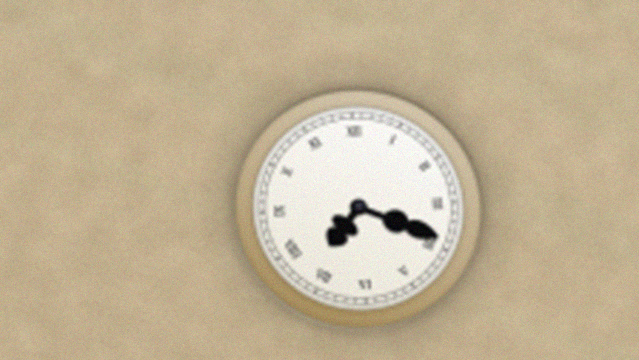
{"hour": 7, "minute": 19}
